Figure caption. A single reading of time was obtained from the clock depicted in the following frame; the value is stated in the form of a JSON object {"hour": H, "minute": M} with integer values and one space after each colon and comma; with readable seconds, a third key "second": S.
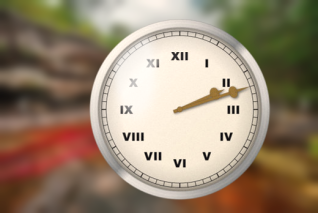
{"hour": 2, "minute": 12}
